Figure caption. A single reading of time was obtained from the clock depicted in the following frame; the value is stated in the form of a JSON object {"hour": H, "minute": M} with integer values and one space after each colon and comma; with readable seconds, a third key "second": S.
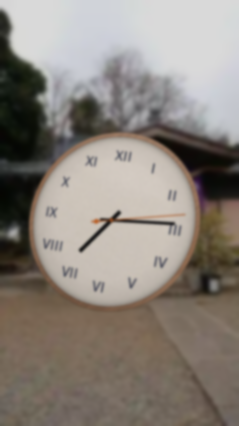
{"hour": 7, "minute": 14, "second": 13}
